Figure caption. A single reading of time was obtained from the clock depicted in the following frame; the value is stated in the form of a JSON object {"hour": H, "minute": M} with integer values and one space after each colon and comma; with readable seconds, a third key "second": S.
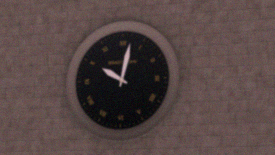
{"hour": 10, "minute": 2}
